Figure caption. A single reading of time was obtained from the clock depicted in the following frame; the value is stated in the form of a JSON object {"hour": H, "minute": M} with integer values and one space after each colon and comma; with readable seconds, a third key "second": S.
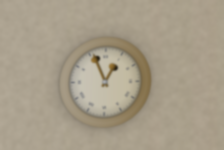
{"hour": 12, "minute": 56}
